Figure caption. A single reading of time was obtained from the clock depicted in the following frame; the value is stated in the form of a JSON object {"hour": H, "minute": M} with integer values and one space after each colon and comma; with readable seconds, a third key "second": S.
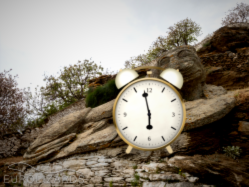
{"hour": 5, "minute": 58}
